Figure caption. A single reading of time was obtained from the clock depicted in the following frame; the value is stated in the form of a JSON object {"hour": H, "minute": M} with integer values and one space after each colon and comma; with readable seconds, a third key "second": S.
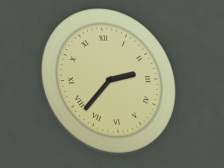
{"hour": 2, "minute": 38}
